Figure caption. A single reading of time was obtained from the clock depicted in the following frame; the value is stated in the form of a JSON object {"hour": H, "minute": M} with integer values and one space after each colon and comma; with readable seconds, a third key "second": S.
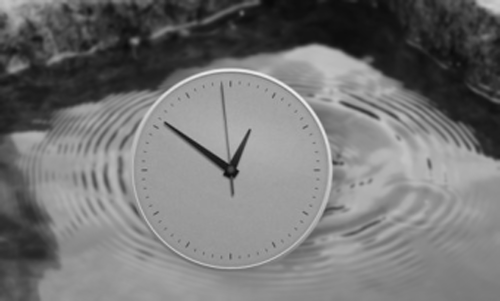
{"hour": 12, "minute": 50, "second": 59}
